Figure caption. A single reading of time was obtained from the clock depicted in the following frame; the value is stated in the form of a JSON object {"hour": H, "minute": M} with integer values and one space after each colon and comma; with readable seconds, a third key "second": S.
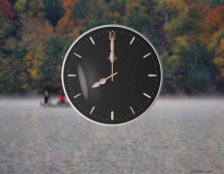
{"hour": 8, "minute": 0}
